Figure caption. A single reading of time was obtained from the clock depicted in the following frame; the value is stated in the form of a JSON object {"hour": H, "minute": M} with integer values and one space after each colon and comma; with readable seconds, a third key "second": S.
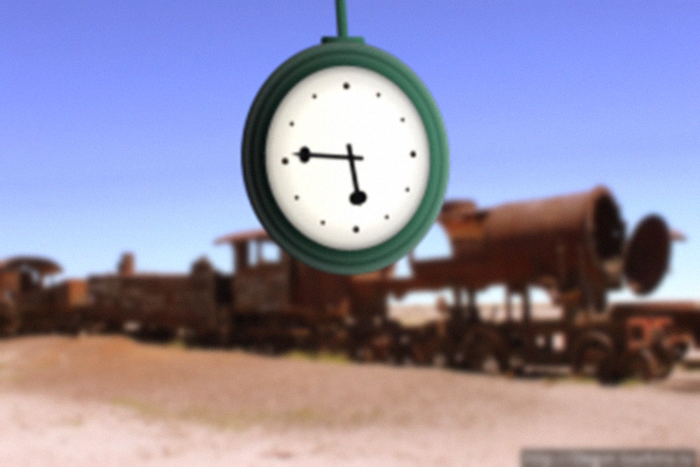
{"hour": 5, "minute": 46}
